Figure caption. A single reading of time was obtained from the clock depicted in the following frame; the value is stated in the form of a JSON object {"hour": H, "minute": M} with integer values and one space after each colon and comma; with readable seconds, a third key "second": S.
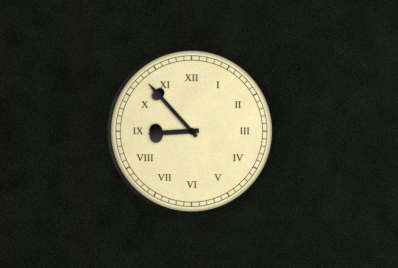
{"hour": 8, "minute": 53}
